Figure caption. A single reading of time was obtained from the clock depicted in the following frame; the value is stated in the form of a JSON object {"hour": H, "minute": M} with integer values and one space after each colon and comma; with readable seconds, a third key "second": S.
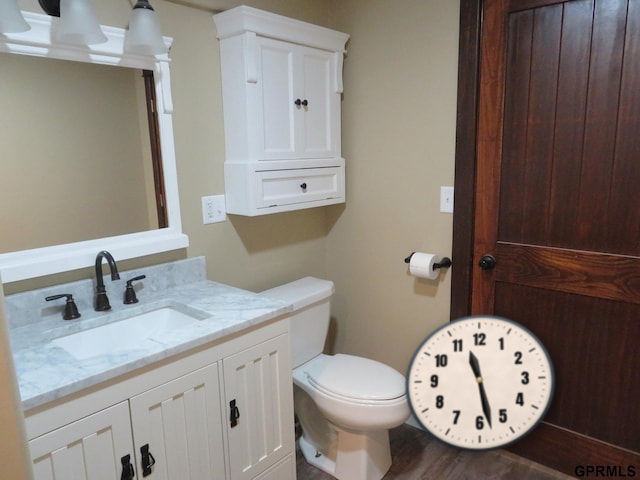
{"hour": 11, "minute": 28}
